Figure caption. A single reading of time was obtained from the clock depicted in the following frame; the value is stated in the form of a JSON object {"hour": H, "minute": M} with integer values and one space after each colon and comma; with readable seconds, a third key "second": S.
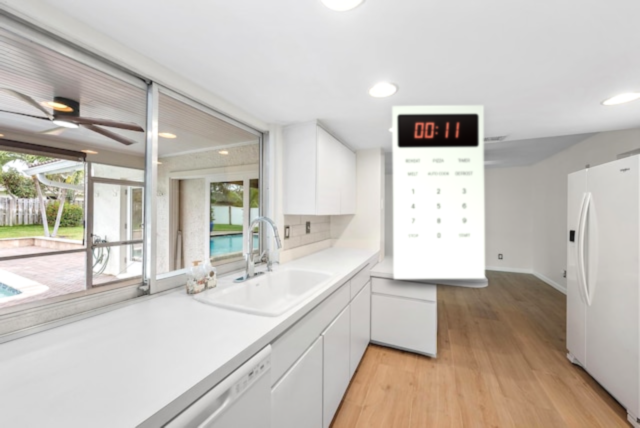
{"hour": 0, "minute": 11}
